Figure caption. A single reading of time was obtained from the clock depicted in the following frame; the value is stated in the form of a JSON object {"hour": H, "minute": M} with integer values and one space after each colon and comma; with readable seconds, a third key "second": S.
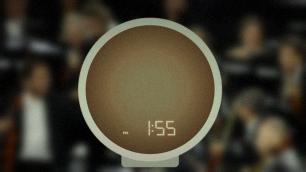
{"hour": 1, "minute": 55}
